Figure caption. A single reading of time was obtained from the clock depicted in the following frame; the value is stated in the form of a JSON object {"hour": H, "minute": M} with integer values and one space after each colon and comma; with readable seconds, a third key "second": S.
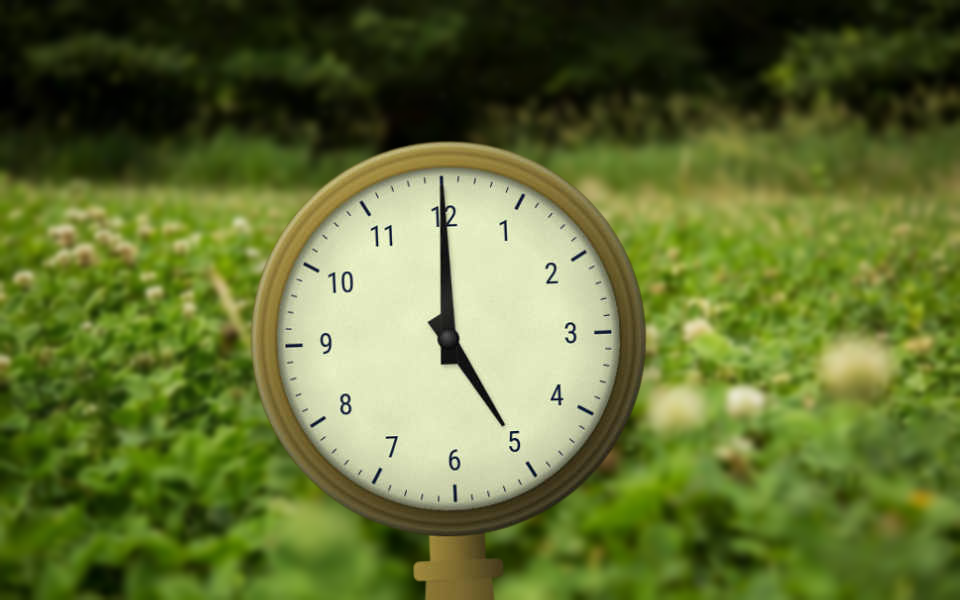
{"hour": 5, "minute": 0}
